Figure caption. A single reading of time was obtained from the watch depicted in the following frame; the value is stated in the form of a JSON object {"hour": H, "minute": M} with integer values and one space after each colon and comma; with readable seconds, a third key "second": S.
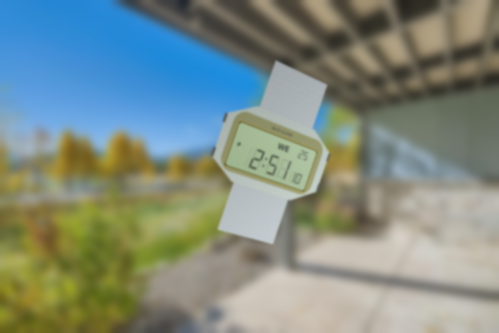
{"hour": 2, "minute": 51}
